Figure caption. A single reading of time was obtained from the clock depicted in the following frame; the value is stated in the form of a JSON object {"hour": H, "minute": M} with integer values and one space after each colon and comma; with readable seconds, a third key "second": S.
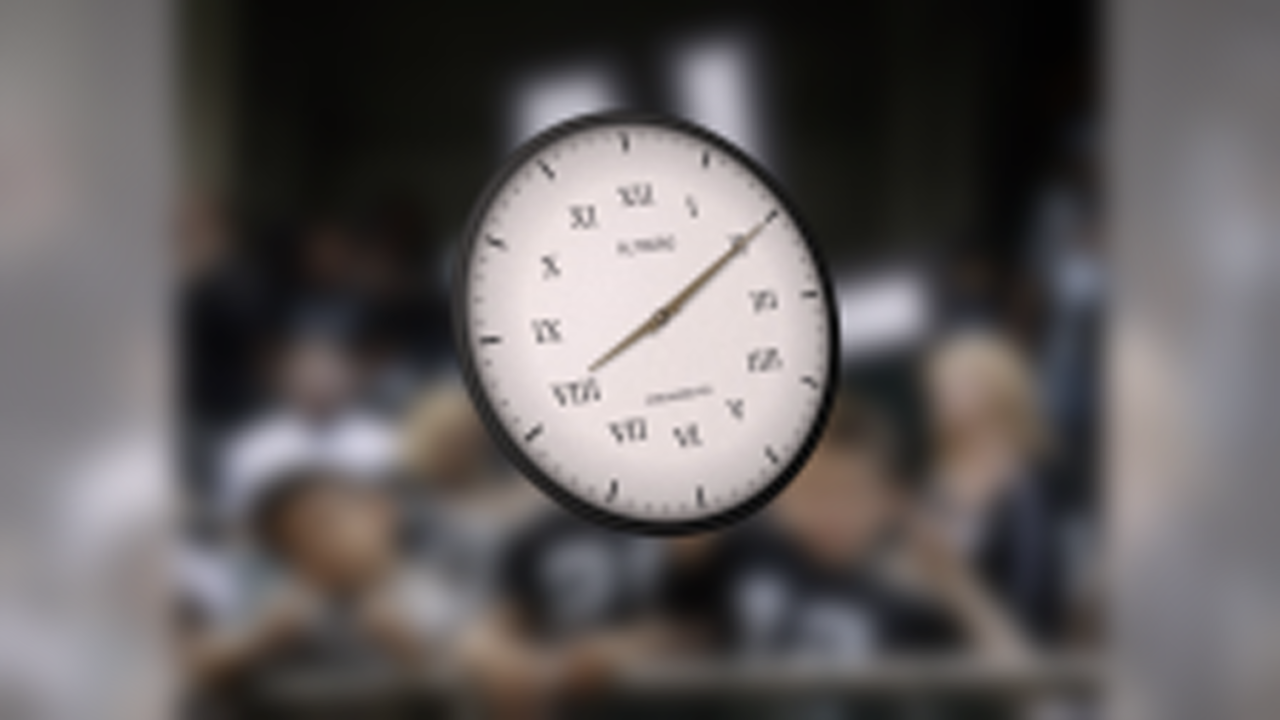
{"hour": 8, "minute": 10}
